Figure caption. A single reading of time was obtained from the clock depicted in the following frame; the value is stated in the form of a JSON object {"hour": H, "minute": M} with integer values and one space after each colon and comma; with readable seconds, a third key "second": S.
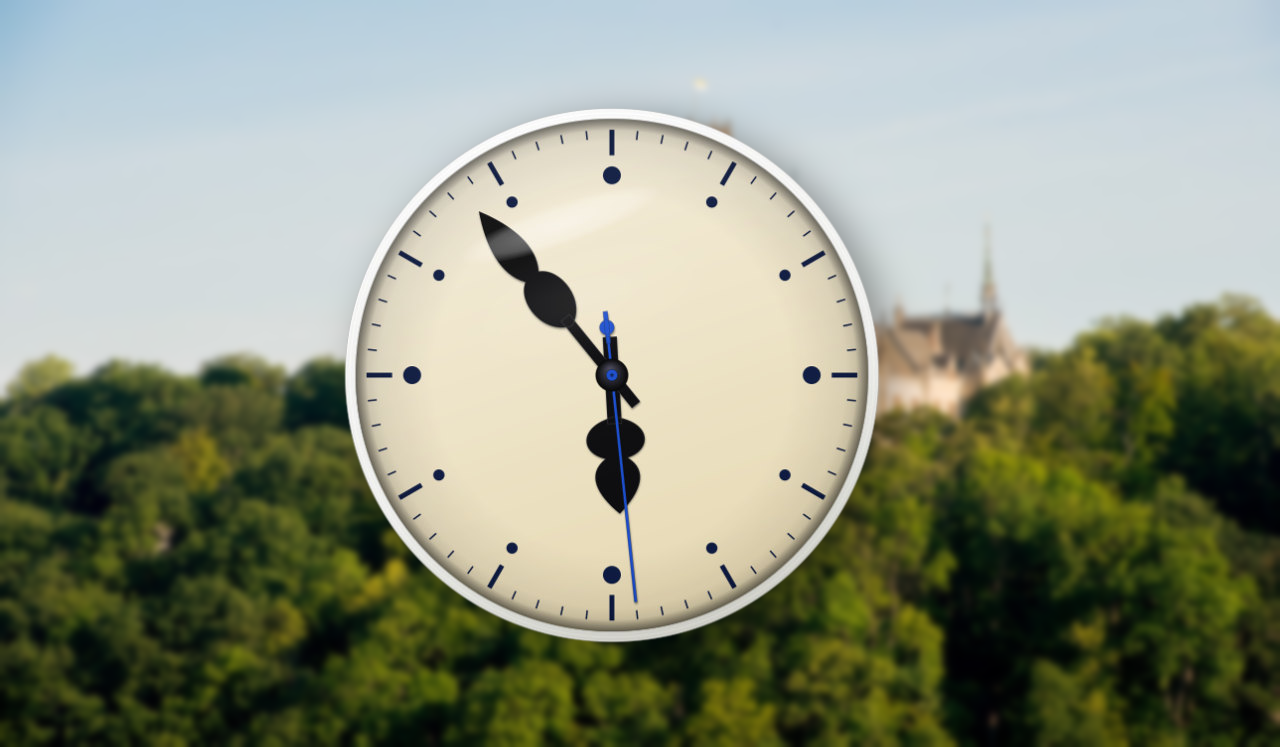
{"hour": 5, "minute": 53, "second": 29}
